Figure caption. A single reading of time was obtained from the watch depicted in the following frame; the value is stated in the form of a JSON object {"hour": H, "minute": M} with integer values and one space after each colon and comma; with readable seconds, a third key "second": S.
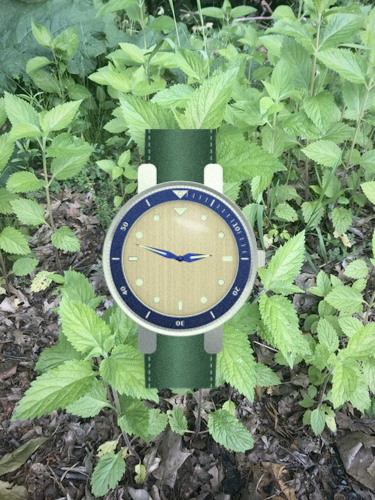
{"hour": 2, "minute": 48}
